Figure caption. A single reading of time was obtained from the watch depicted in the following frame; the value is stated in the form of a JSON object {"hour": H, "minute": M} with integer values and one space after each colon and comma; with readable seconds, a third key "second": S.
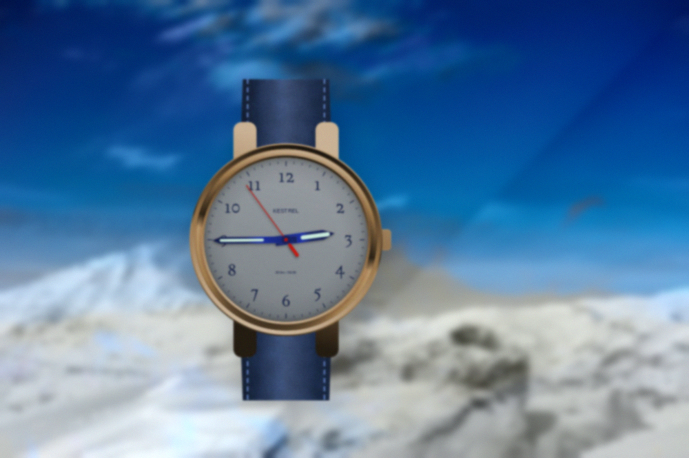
{"hour": 2, "minute": 44, "second": 54}
